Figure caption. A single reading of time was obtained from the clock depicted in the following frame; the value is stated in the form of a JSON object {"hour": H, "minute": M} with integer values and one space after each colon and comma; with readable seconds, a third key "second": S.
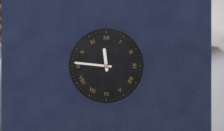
{"hour": 11, "minute": 46}
